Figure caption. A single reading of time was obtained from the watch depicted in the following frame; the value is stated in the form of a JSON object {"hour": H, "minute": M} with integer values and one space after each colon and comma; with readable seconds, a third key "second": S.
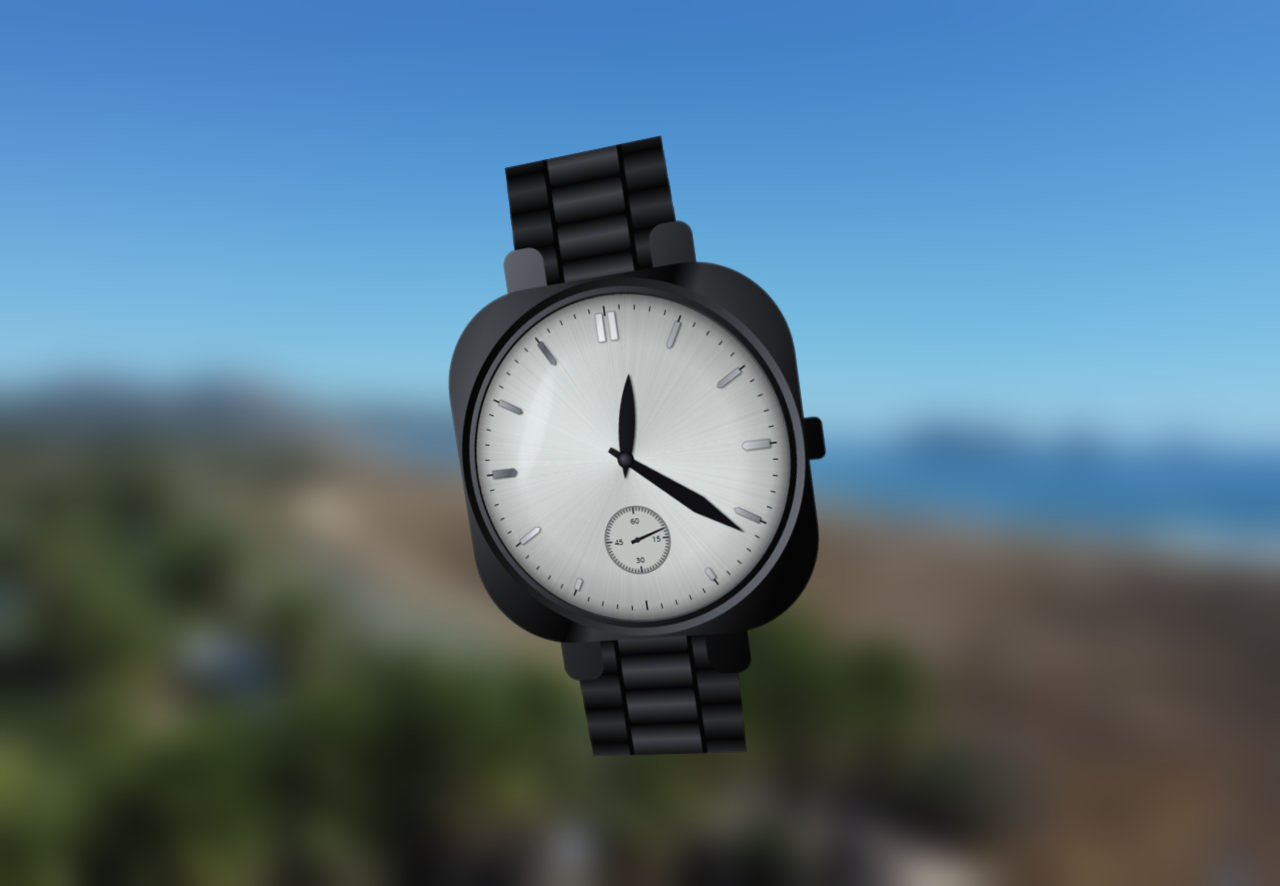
{"hour": 12, "minute": 21, "second": 12}
